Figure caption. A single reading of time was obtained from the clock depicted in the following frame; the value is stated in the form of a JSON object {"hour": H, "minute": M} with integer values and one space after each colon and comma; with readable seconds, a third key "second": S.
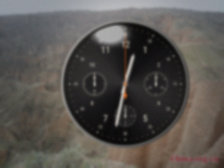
{"hour": 12, "minute": 32}
